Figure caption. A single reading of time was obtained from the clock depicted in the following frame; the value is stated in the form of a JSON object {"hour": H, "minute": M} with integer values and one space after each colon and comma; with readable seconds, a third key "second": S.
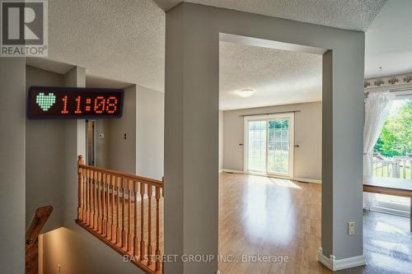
{"hour": 11, "minute": 8}
